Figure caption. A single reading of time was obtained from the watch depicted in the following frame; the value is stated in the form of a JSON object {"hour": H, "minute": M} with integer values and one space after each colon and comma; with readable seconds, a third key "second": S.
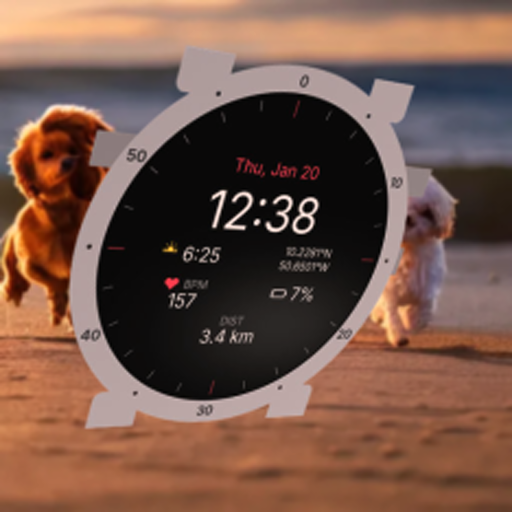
{"hour": 12, "minute": 38}
